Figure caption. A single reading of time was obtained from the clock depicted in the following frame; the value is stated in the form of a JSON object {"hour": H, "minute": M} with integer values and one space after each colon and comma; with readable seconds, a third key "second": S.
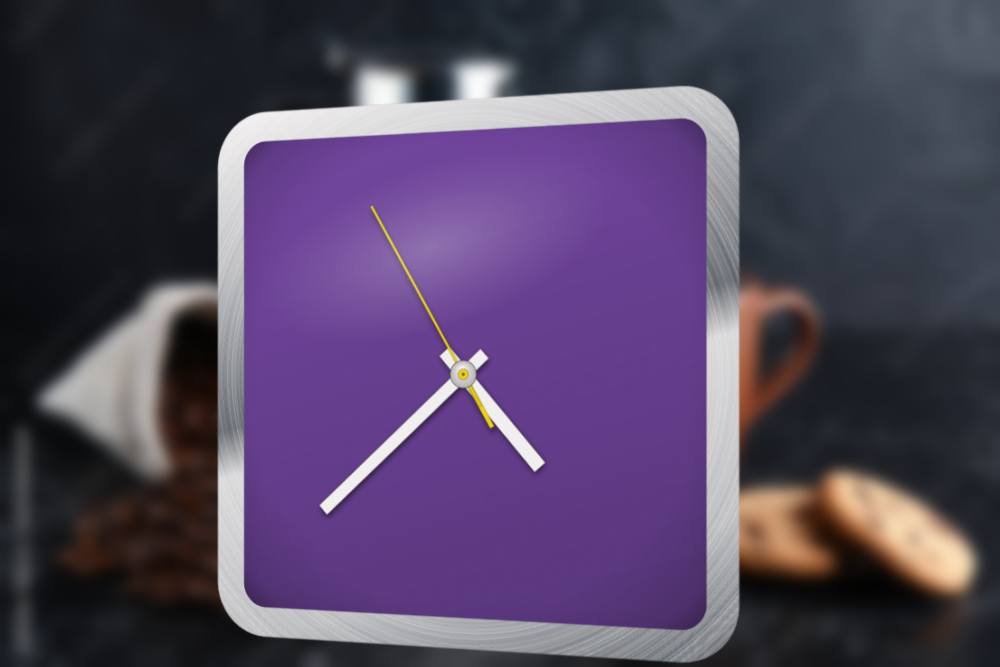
{"hour": 4, "minute": 37, "second": 55}
